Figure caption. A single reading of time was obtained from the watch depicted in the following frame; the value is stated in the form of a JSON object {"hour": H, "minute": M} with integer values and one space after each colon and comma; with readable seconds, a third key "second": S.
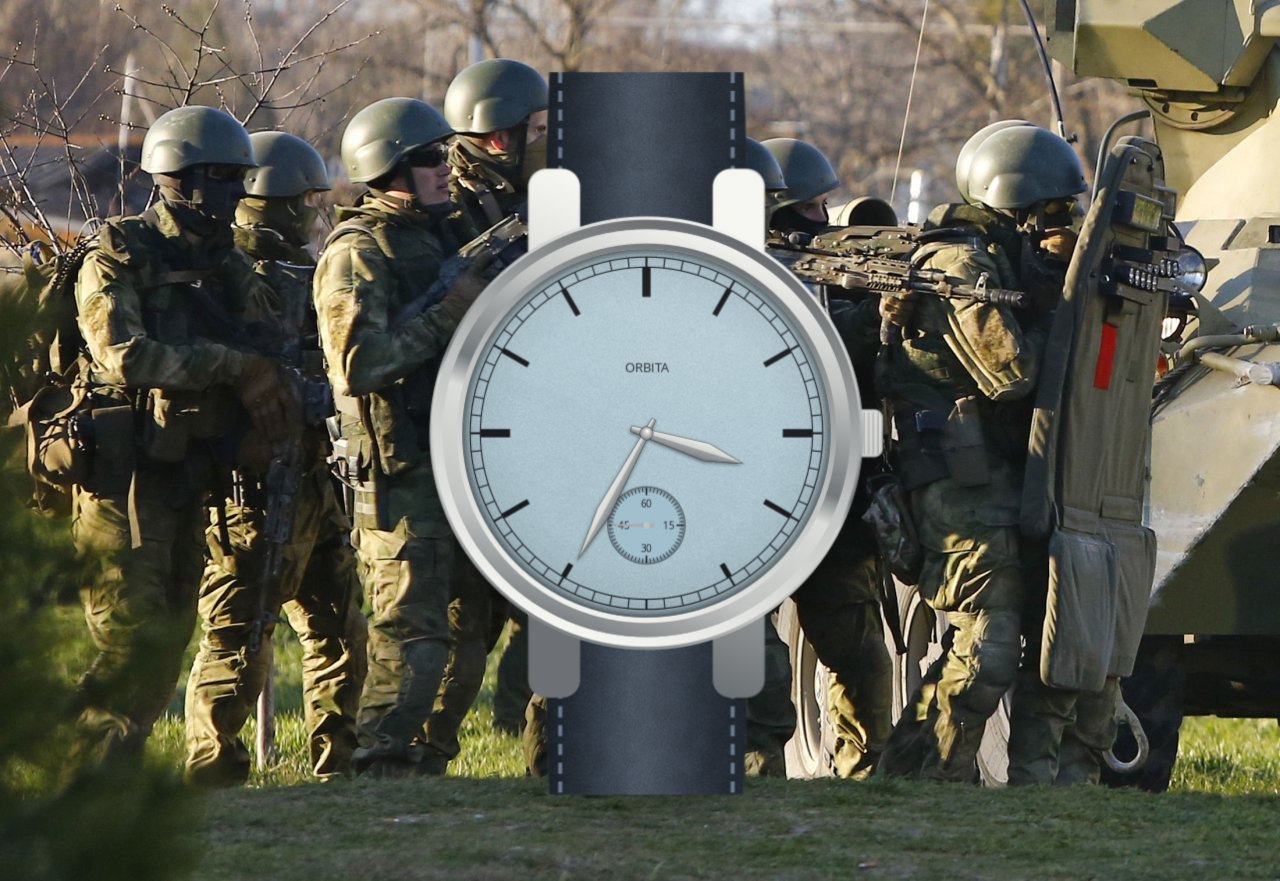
{"hour": 3, "minute": 34, "second": 45}
